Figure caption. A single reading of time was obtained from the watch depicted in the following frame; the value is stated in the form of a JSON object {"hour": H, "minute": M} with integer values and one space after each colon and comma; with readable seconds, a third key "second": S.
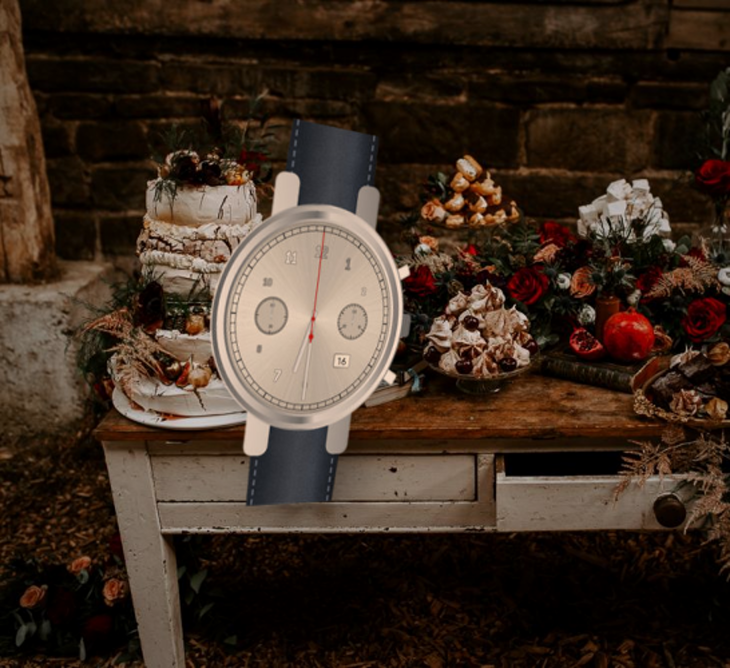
{"hour": 6, "minute": 30}
